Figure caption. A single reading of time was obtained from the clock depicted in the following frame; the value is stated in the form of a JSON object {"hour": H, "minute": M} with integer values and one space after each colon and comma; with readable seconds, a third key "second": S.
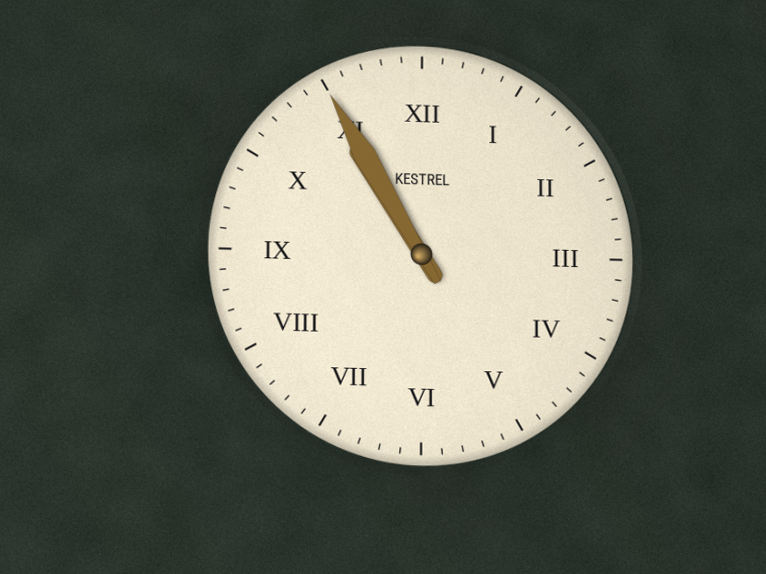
{"hour": 10, "minute": 55}
